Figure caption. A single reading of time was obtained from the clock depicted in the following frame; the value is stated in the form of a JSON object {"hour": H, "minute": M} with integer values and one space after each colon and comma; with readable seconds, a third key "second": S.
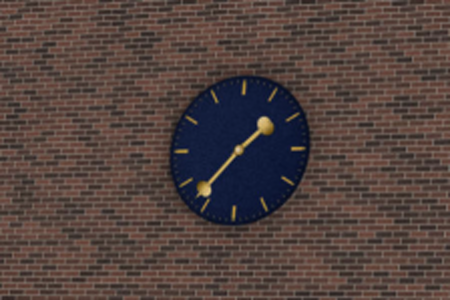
{"hour": 1, "minute": 37}
